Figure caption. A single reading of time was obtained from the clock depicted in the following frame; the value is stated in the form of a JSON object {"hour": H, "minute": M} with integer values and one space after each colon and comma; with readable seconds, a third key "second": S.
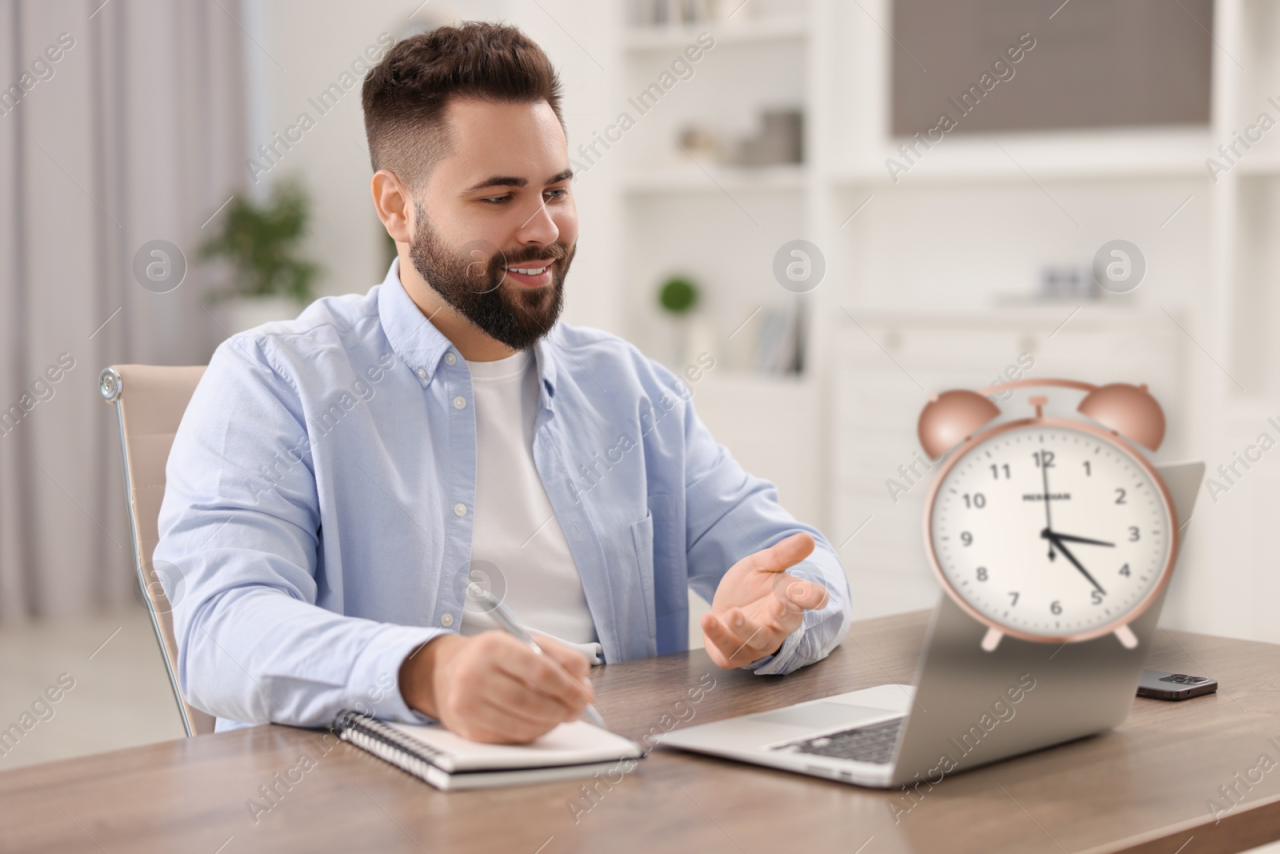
{"hour": 3, "minute": 24, "second": 0}
